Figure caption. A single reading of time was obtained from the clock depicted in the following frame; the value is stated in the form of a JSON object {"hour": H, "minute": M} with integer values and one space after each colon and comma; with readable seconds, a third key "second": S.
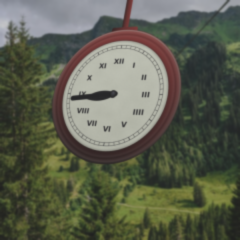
{"hour": 8, "minute": 44}
